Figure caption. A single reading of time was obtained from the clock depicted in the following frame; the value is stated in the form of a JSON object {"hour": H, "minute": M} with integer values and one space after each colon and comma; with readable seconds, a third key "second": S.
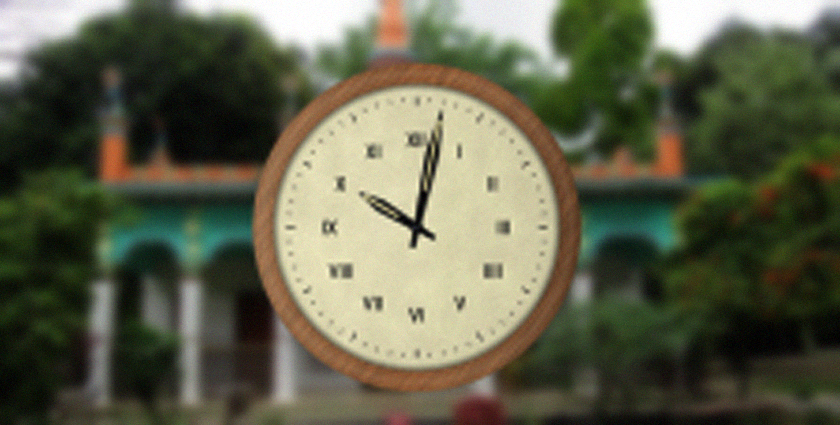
{"hour": 10, "minute": 2}
